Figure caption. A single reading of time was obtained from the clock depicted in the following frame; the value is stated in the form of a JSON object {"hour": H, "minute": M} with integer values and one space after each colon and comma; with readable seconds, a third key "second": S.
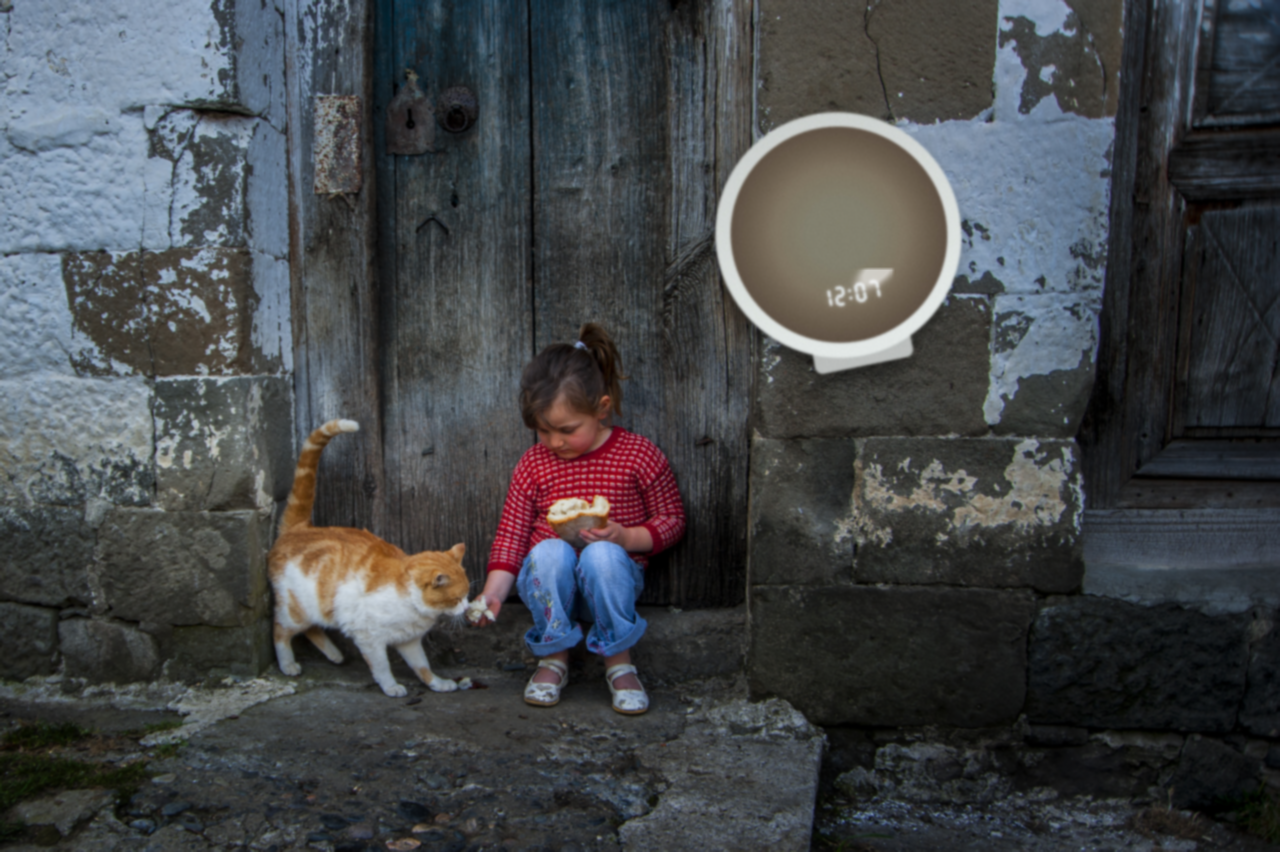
{"hour": 12, "minute": 7}
